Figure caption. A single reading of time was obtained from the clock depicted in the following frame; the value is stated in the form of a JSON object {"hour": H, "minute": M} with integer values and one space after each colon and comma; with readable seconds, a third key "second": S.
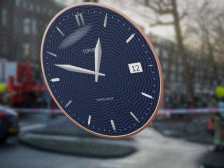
{"hour": 12, "minute": 48}
